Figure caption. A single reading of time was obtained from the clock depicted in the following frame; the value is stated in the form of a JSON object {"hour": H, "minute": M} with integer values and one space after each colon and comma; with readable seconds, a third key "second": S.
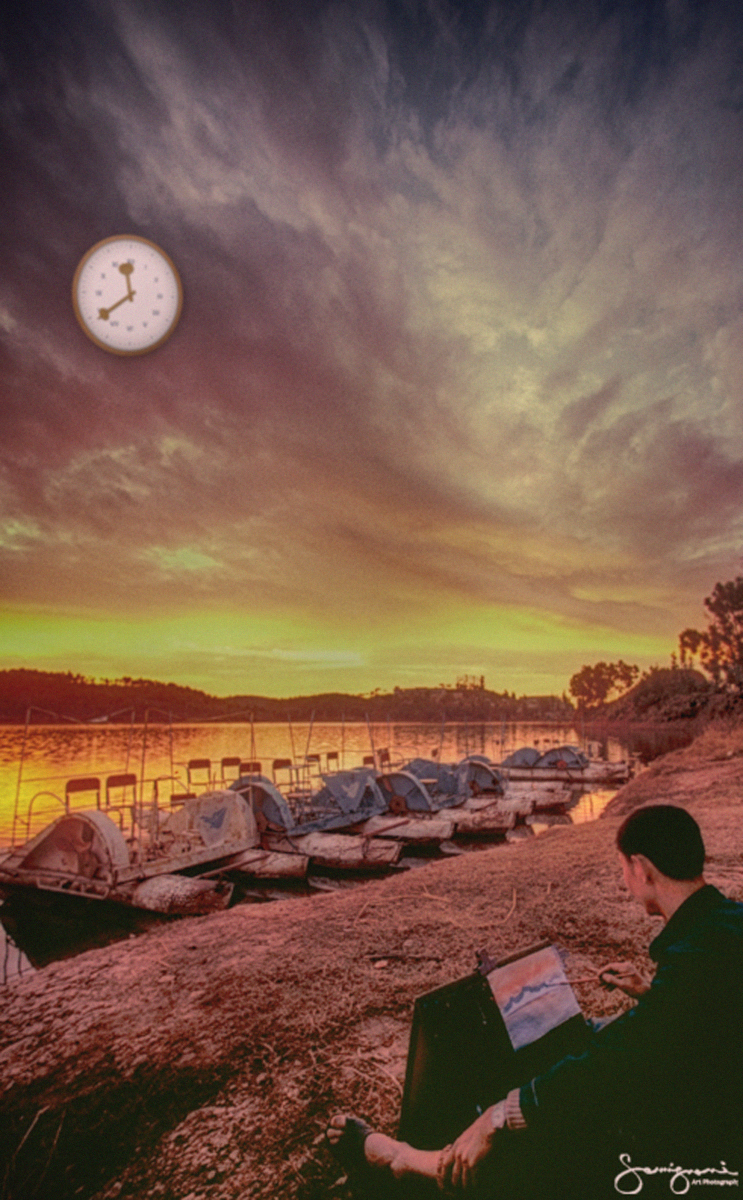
{"hour": 11, "minute": 39}
